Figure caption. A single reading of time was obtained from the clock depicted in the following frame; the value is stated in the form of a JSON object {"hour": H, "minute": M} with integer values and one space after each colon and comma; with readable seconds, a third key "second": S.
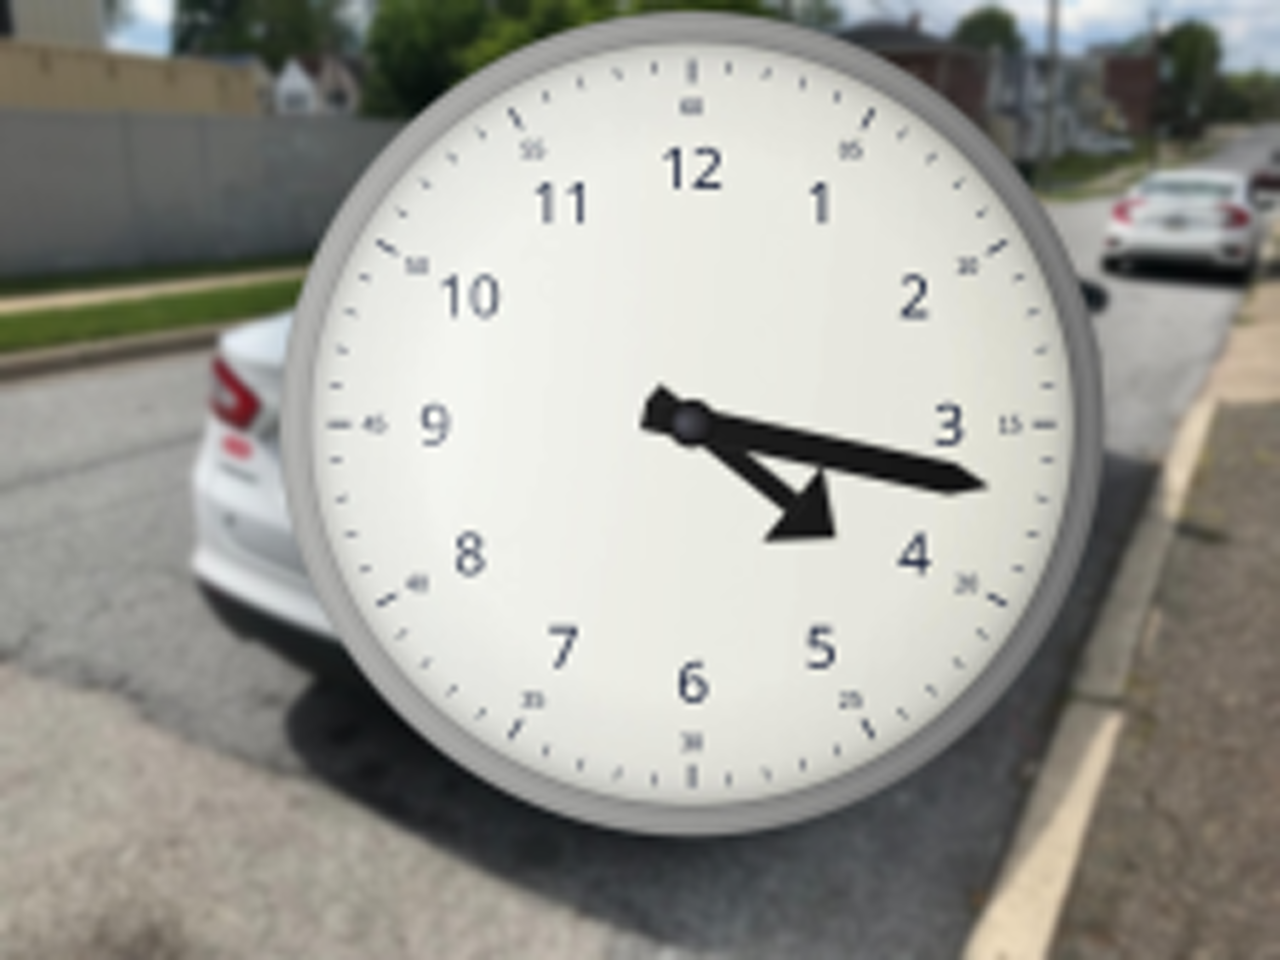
{"hour": 4, "minute": 17}
